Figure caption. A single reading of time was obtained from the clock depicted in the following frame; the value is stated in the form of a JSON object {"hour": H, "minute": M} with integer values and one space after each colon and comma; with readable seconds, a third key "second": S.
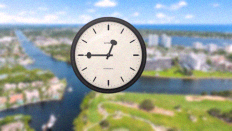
{"hour": 12, "minute": 45}
